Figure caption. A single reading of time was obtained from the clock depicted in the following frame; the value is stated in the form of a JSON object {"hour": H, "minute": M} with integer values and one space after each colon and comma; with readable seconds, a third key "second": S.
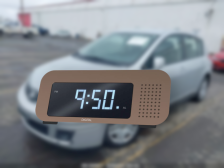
{"hour": 9, "minute": 50}
